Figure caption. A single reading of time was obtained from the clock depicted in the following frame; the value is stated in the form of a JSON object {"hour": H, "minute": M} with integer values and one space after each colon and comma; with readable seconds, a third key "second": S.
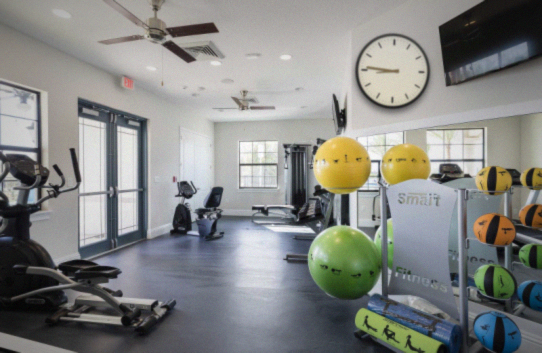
{"hour": 8, "minute": 46}
